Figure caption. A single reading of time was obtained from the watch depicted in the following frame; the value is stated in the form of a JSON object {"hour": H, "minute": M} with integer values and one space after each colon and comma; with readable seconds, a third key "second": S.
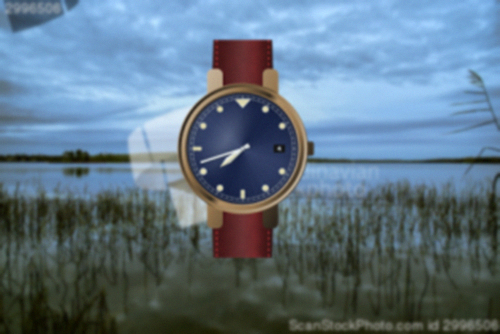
{"hour": 7, "minute": 42}
